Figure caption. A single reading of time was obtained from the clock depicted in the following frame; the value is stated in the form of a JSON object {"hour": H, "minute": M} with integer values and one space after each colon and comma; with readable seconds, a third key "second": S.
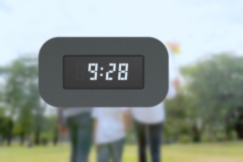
{"hour": 9, "minute": 28}
